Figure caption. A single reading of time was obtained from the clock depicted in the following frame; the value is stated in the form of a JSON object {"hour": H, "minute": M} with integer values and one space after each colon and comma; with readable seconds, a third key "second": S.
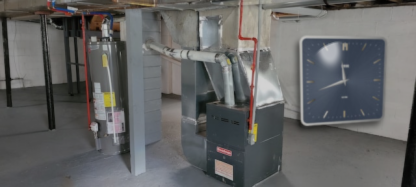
{"hour": 11, "minute": 42}
